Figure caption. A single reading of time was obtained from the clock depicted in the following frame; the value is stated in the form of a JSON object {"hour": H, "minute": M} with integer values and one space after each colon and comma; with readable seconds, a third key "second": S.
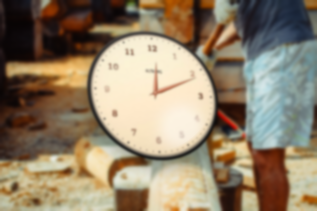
{"hour": 12, "minute": 11}
